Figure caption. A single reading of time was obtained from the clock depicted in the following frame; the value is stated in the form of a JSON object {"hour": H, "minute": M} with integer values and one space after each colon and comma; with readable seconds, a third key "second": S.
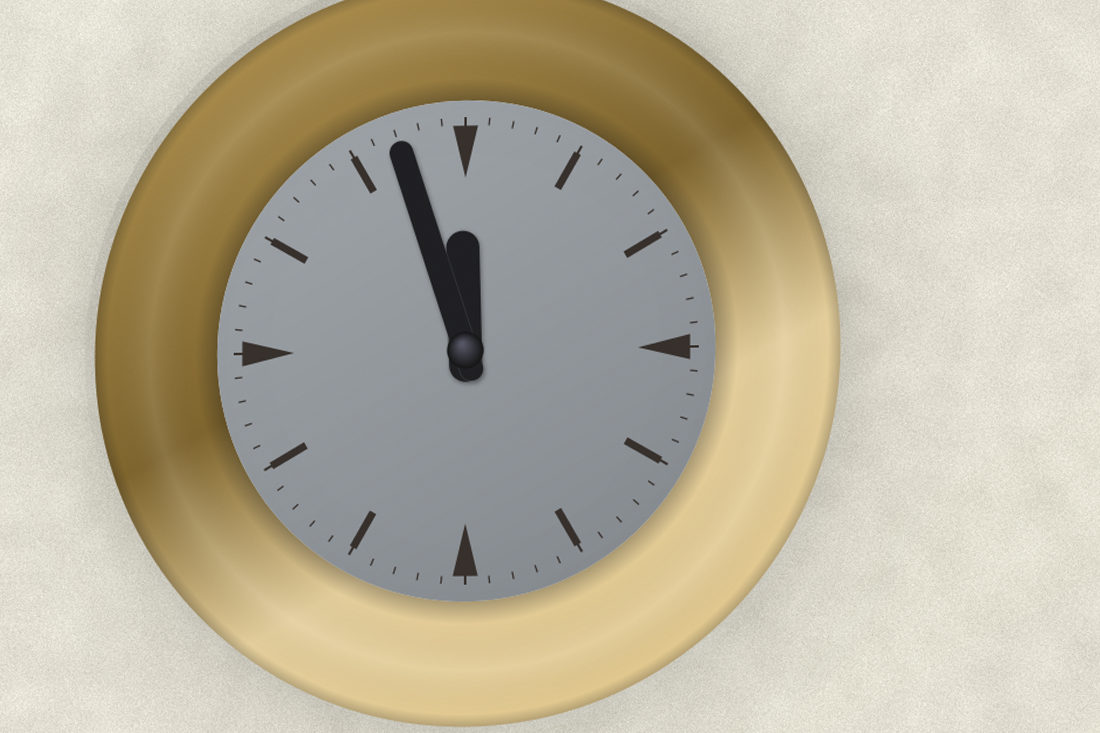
{"hour": 11, "minute": 57}
